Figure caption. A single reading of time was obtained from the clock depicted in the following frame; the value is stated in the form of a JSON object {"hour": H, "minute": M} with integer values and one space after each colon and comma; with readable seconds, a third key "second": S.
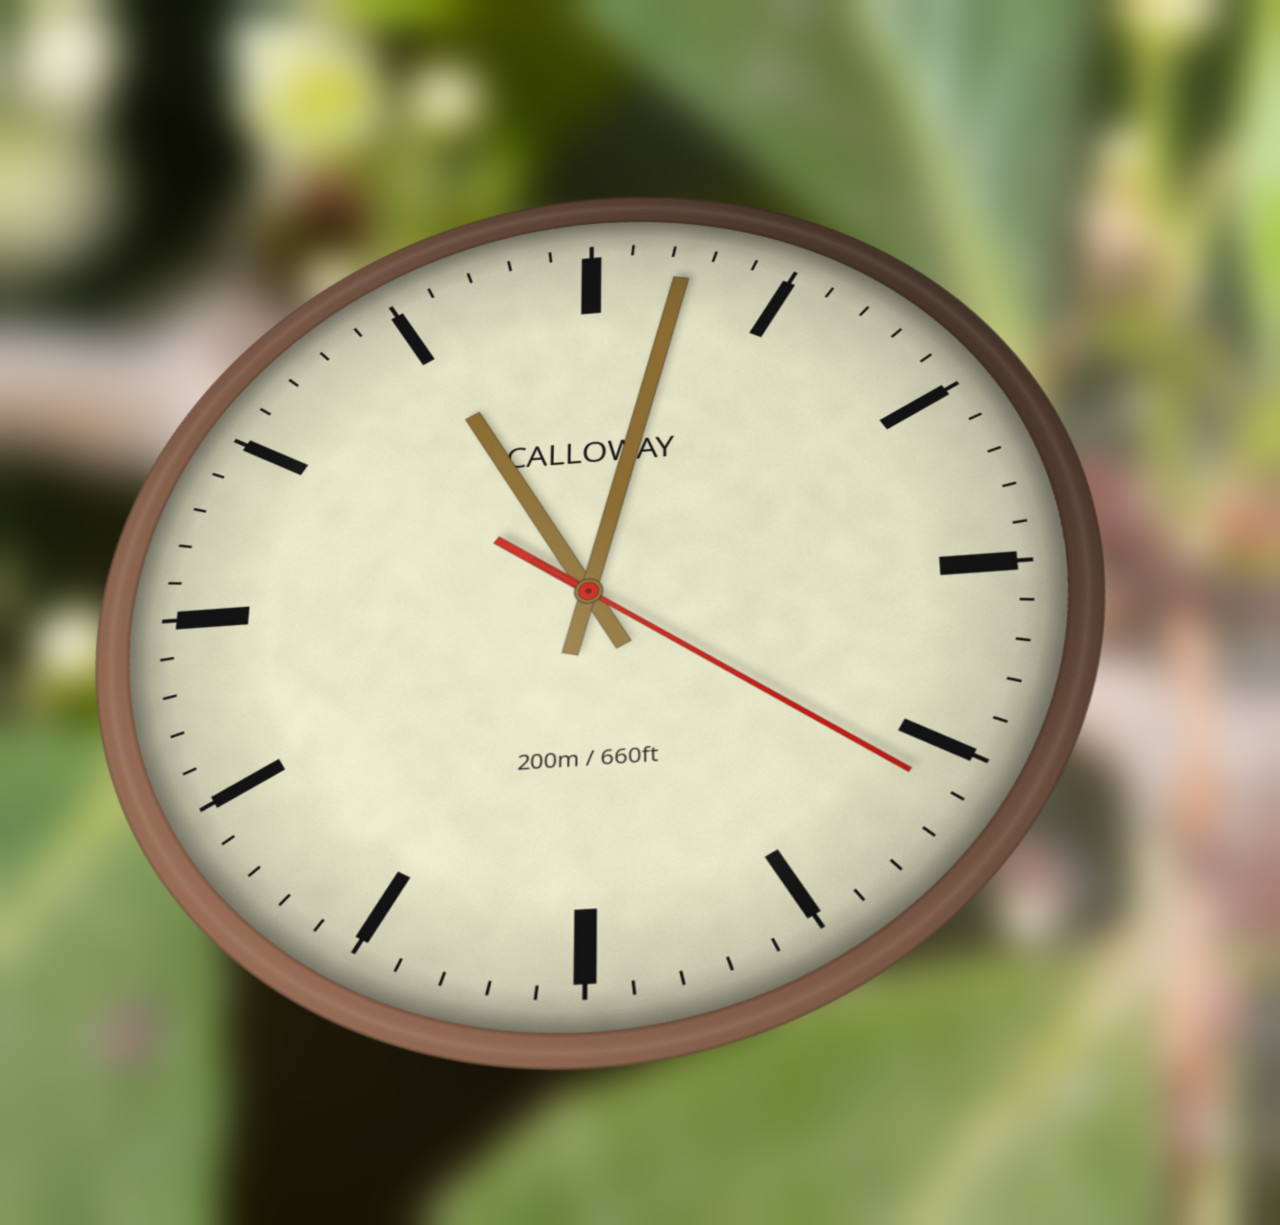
{"hour": 11, "minute": 2, "second": 21}
